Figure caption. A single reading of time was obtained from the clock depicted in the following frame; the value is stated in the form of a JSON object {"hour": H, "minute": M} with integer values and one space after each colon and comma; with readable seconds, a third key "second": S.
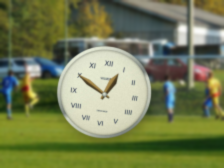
{"hour": 12, "minute": 50}
